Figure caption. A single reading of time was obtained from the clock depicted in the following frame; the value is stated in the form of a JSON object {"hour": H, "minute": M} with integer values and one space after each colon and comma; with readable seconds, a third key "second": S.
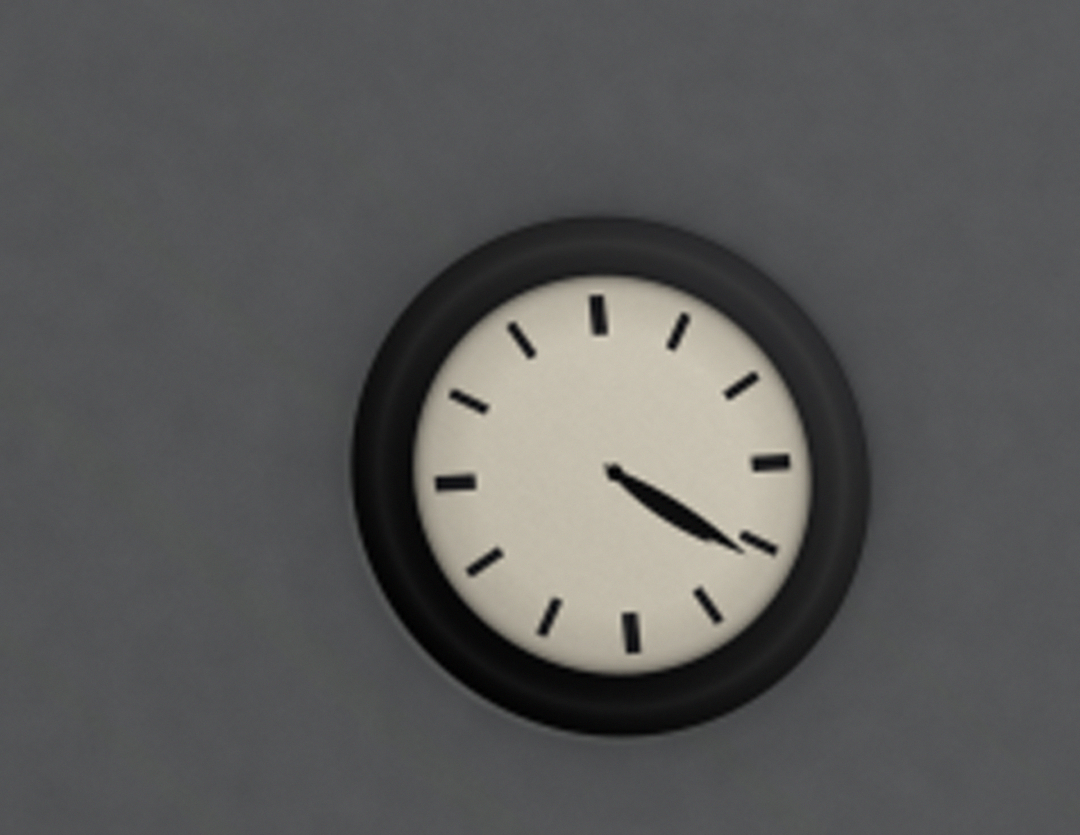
{"hour": 4, "minute": 21}
